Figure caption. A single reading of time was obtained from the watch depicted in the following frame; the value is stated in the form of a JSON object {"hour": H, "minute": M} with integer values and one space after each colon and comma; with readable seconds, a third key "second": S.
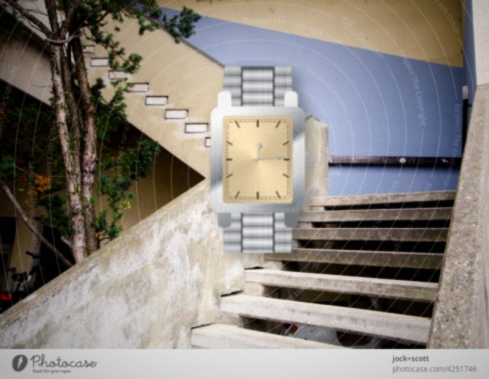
{"hour": 12, "minute": 14}
